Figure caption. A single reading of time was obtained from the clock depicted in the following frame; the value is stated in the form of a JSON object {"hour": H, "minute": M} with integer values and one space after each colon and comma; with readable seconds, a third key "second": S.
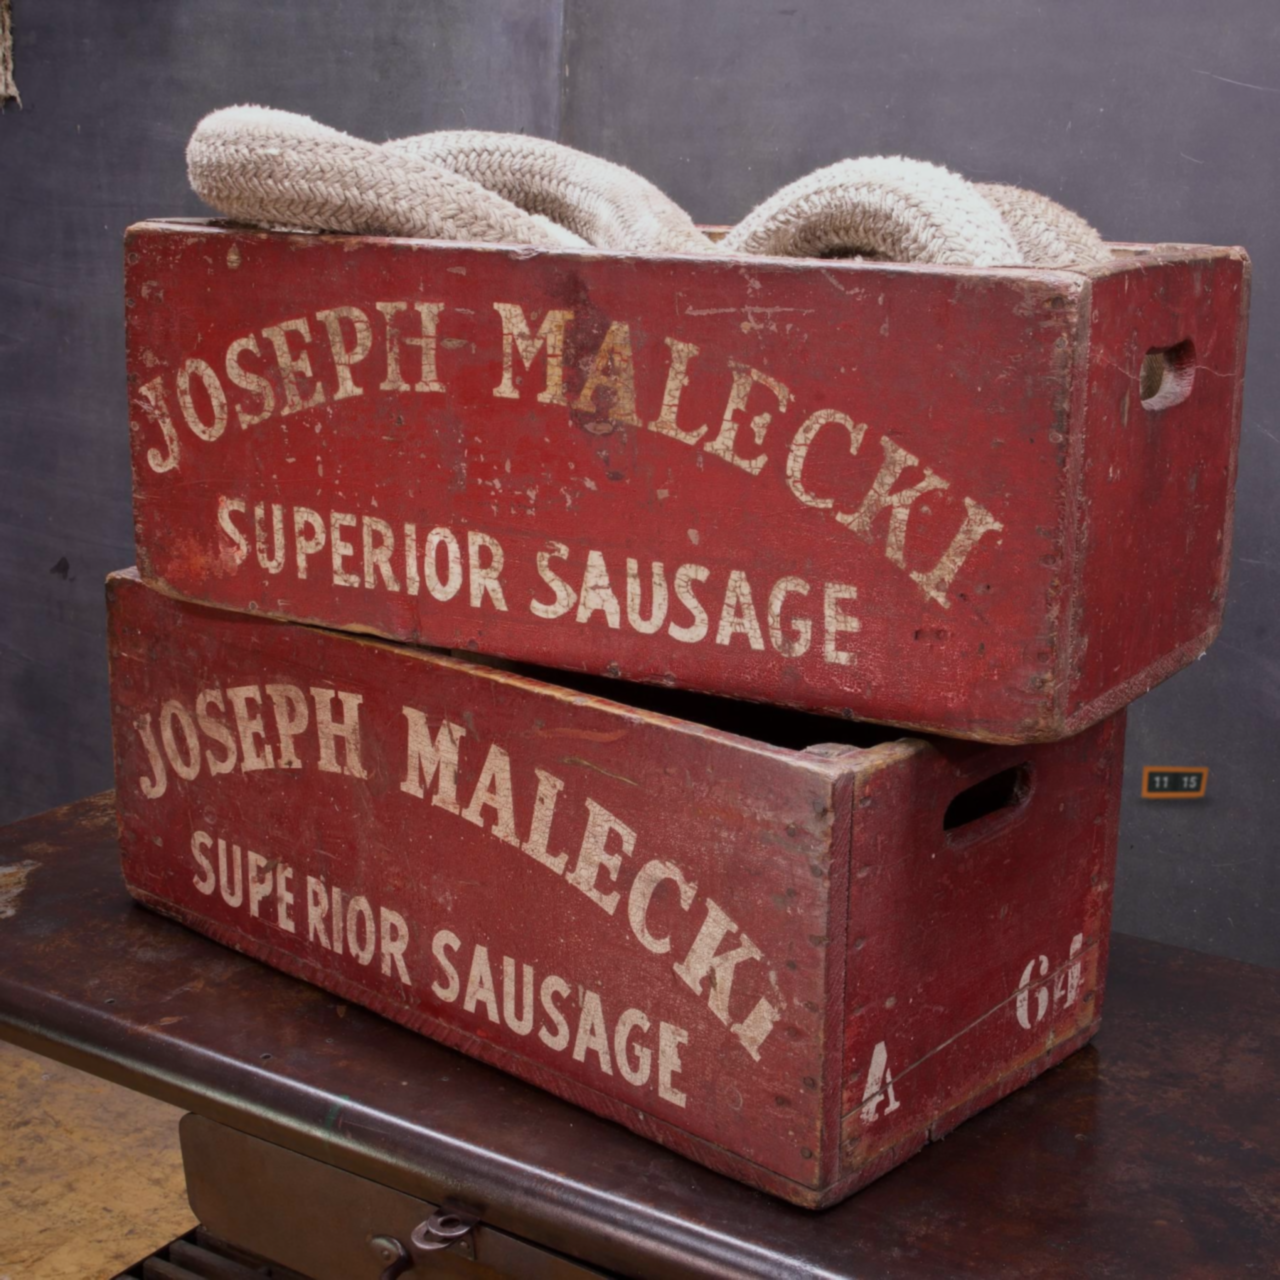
{"hour": 11, "minute": 15}
